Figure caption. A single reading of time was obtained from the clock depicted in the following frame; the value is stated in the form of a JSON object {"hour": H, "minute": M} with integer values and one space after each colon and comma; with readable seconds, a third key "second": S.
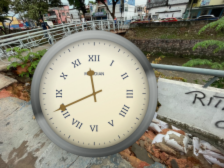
{"hour": 11, "minute": 41}
